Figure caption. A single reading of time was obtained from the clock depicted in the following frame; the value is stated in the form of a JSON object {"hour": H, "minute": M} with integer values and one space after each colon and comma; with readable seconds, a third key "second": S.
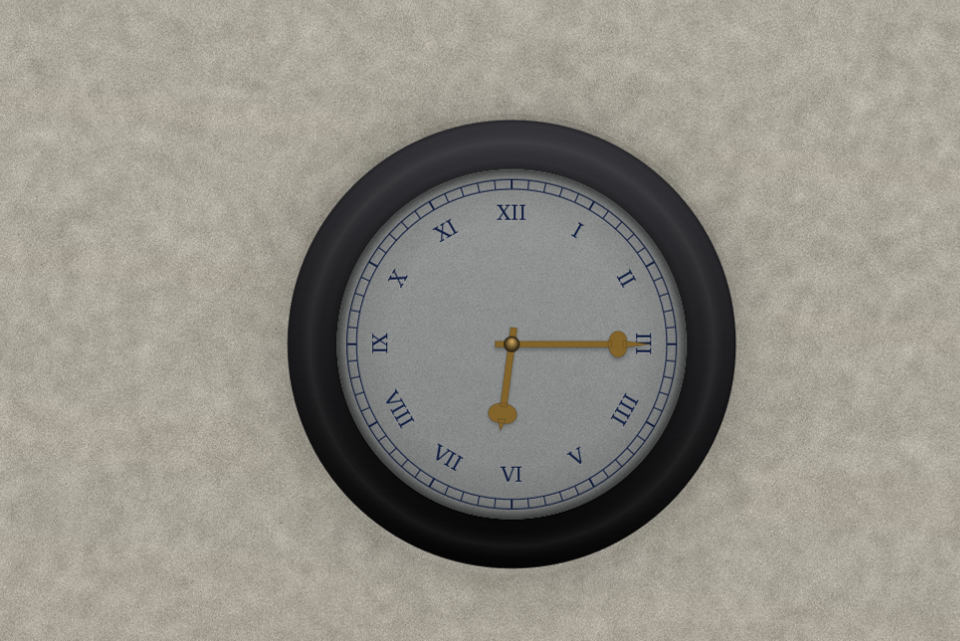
{"hour": 6, "minute": 15}
